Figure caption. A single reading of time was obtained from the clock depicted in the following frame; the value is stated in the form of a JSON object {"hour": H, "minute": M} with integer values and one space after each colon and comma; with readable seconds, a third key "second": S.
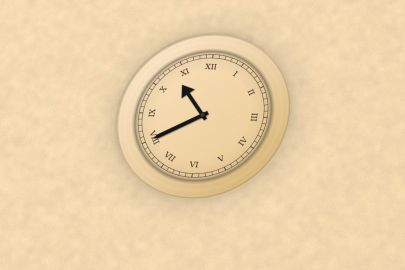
{"hour": 10, "minute": 40}
